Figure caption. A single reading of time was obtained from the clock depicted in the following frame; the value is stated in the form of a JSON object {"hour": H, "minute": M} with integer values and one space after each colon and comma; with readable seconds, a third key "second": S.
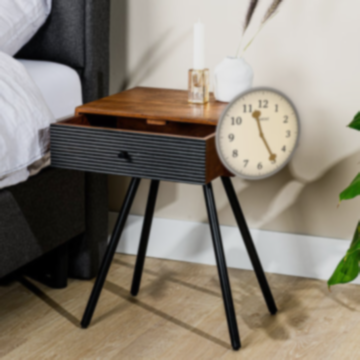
{"hour": 11, "minute": 25}
